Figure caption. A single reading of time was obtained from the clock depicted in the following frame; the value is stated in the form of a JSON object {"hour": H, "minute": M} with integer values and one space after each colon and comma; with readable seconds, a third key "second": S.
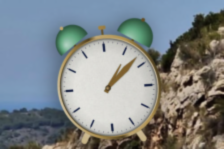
{"hour": 1, "minute": 8}
